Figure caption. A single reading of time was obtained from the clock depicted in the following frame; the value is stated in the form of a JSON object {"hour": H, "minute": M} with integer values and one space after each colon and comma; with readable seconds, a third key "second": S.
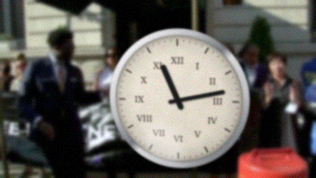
{"hour": 11, "minute": 13}
